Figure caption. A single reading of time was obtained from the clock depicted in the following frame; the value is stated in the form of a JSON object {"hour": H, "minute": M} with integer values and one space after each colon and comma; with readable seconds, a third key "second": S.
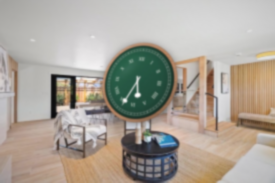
{"hour": 5, "minute": 34}
